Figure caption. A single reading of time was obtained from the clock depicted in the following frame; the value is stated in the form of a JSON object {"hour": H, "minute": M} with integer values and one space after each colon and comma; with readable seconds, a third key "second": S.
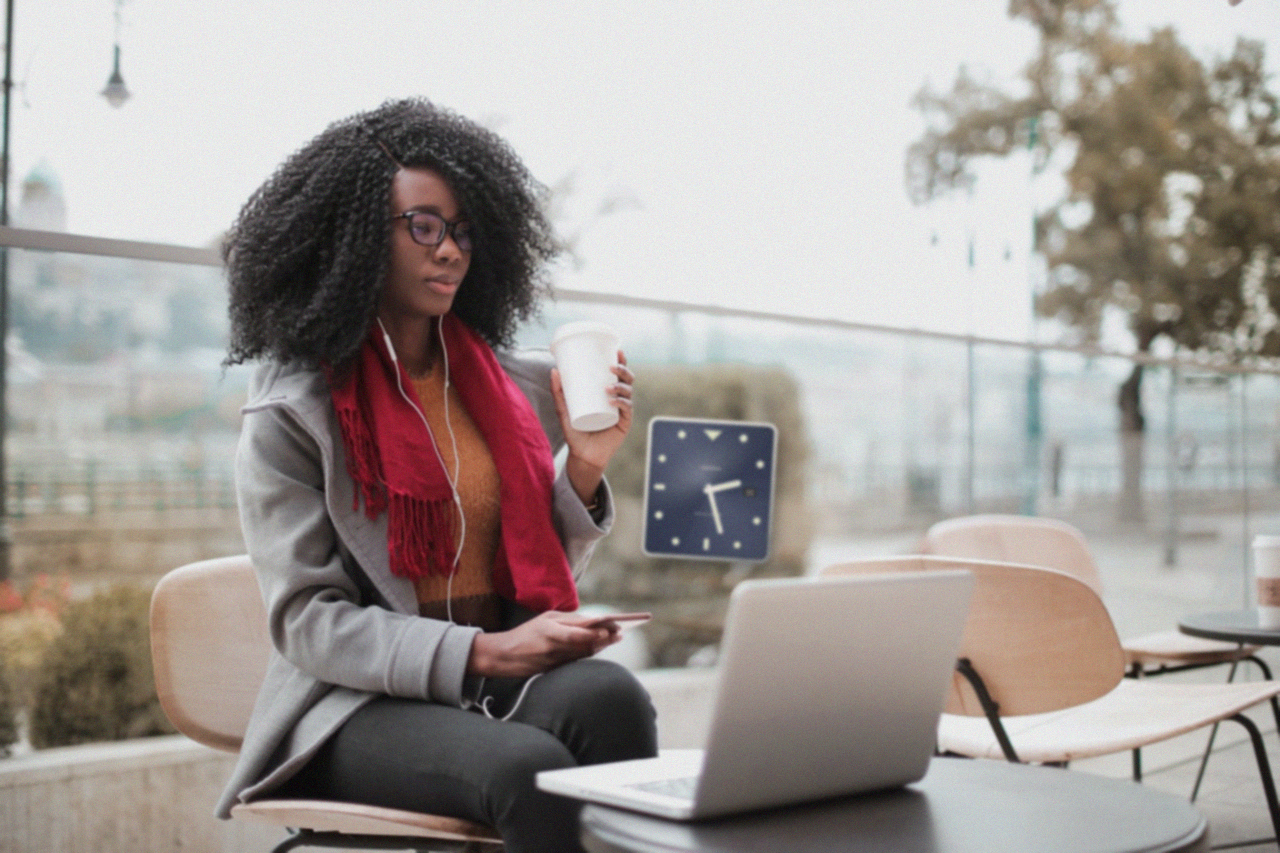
{"hour": 2, "minute": 27}
